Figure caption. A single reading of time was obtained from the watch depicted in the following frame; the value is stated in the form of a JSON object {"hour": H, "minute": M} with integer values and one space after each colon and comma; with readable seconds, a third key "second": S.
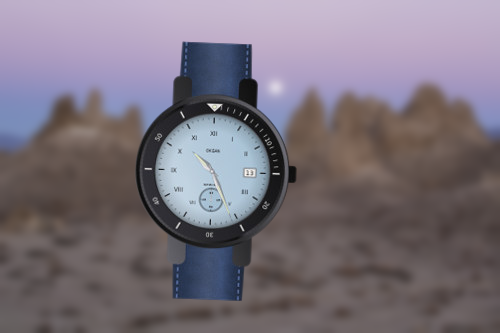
{"hour": 10, "minute": 26}
